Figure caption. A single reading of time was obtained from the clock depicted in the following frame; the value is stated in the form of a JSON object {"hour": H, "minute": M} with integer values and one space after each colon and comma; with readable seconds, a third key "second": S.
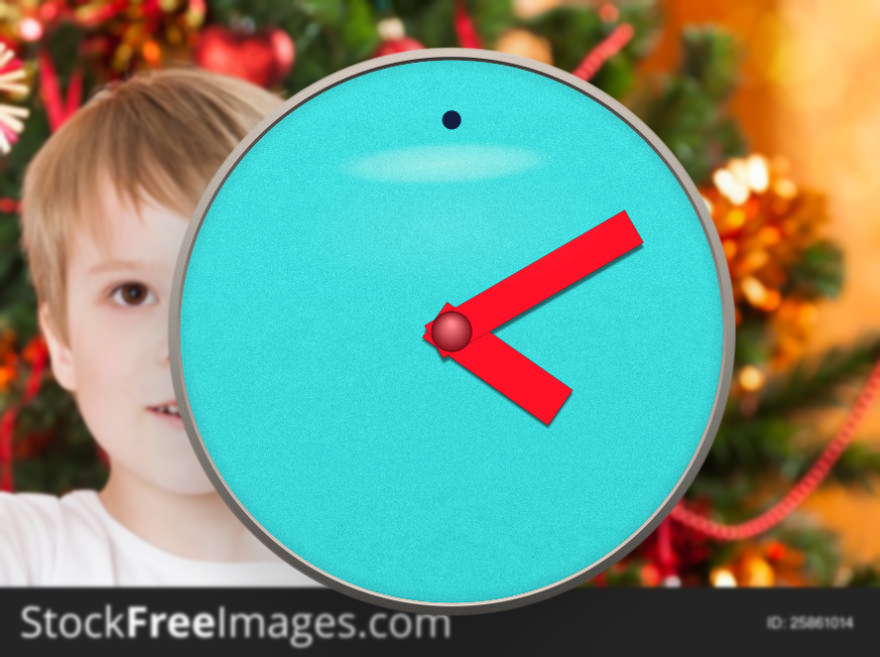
{"hour": 4, "minute": 10}
